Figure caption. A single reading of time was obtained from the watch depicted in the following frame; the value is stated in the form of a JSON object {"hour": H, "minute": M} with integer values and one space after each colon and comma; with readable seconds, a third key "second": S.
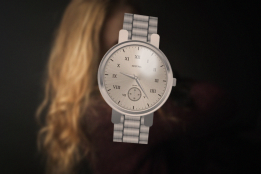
{"hour": 9, "minute": 24}
